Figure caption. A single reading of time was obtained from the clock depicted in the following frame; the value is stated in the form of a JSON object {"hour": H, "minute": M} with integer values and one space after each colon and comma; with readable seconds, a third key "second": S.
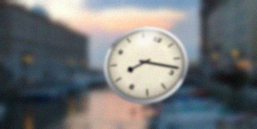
{"hour": 7, "minute": 13}
